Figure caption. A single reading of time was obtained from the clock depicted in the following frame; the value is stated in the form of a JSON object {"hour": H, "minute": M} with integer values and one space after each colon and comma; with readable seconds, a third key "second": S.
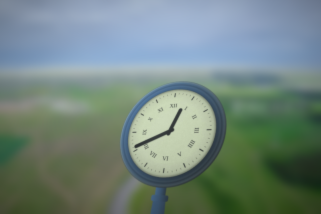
{"hour": 12, "minute": 41}
